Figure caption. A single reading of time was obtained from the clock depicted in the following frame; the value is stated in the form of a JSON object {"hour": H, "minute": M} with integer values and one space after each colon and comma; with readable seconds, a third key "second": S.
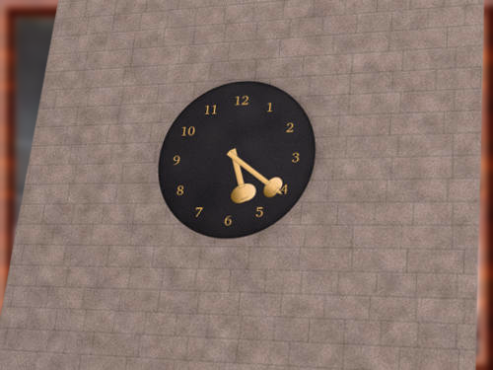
{"hour": 5, "minute": 21}
